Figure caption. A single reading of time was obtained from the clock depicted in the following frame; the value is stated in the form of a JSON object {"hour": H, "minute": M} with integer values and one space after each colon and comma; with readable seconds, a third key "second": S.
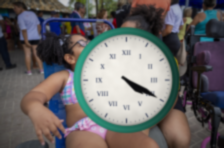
{"hour": 4, "minute": 20}
